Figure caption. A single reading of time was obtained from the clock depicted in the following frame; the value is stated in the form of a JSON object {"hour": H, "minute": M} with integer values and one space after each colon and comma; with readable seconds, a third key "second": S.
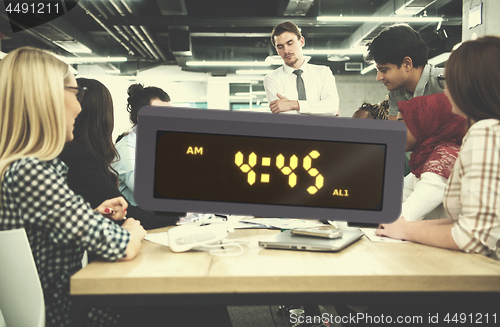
{"hour": 4, "minute": 45}
